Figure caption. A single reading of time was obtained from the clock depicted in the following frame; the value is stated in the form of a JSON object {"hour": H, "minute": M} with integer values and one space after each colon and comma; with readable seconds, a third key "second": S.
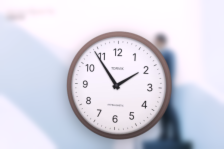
{"hour": 1, "minute": 54}
